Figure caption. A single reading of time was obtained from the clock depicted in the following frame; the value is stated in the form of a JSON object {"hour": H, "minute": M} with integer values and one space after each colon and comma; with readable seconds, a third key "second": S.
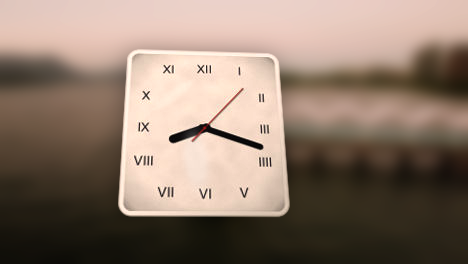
{"hour": 8, "minute": 18, "second": 7}
